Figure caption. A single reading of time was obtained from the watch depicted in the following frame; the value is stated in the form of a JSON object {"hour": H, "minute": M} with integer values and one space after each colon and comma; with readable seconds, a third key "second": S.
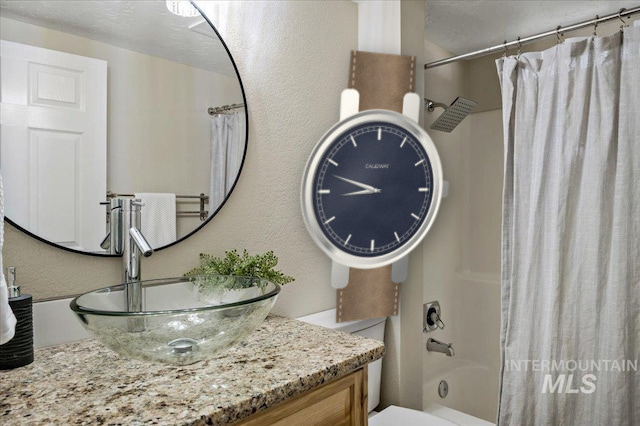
{"hour": 8, "minute": 48}
